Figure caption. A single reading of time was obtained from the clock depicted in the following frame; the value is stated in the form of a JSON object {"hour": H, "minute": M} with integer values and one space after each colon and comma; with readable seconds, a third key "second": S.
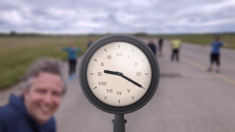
{"hour": 9, "minute": 20}
